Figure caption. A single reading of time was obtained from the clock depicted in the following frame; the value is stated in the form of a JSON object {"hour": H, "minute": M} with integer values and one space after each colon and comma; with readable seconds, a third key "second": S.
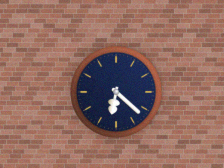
{"hour": 6, "minute": 22}
